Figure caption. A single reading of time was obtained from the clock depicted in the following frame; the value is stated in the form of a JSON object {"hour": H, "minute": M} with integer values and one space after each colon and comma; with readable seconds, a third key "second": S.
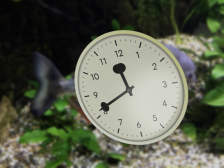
{"hour": 11, "minute": 41}
